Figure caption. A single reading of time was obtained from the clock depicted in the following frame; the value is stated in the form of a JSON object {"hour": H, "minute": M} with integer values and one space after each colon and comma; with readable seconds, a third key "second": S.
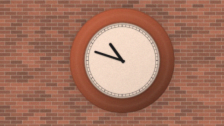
{"hour": 10, "minute": 48}
